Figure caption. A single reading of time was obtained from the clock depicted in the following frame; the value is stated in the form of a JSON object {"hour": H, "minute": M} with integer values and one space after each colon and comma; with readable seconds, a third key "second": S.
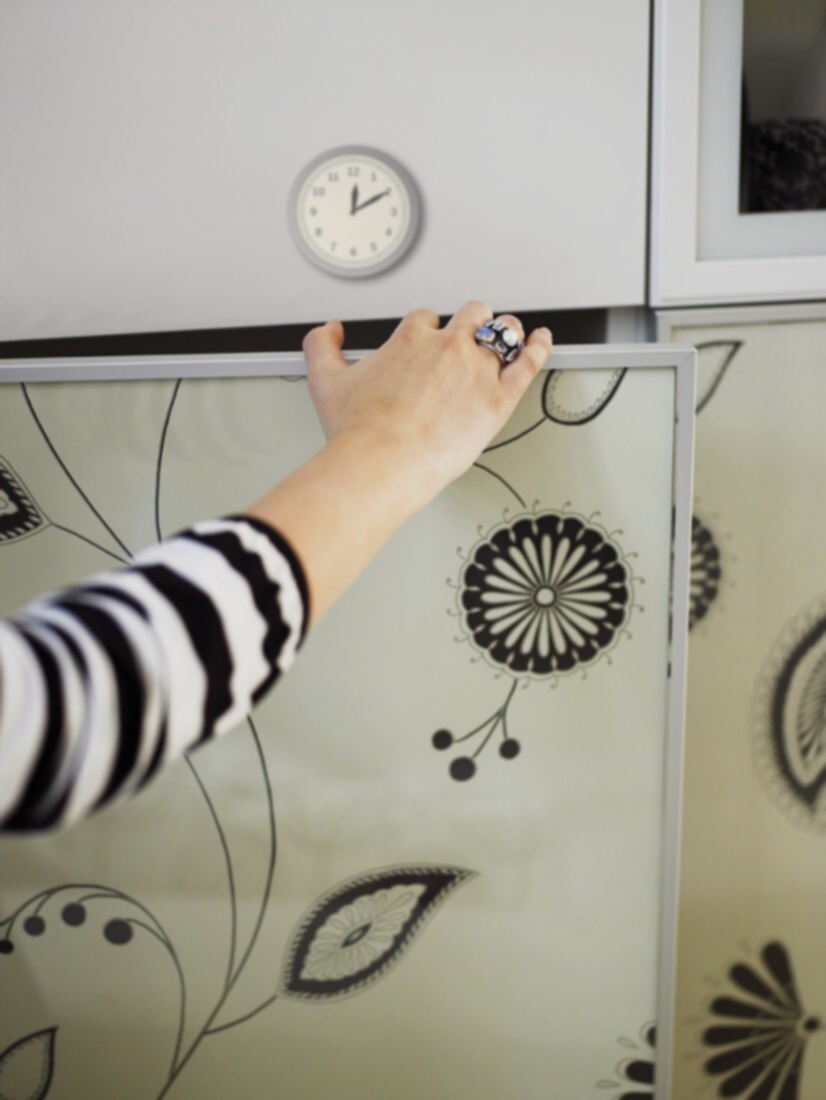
{"hour": 12, "minute": 10}
